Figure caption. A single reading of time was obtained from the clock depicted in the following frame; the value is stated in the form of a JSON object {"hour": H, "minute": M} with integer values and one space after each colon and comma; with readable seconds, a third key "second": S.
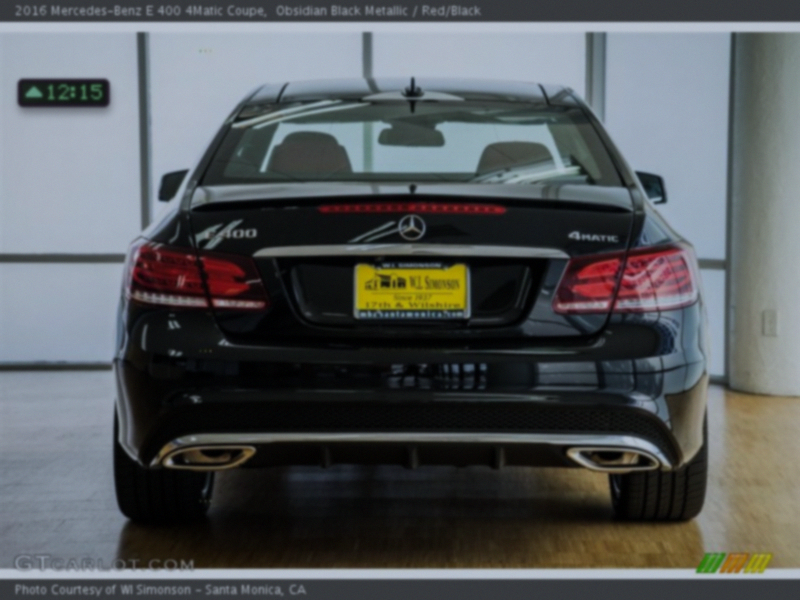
{"hour": 12, "minute": 15}
